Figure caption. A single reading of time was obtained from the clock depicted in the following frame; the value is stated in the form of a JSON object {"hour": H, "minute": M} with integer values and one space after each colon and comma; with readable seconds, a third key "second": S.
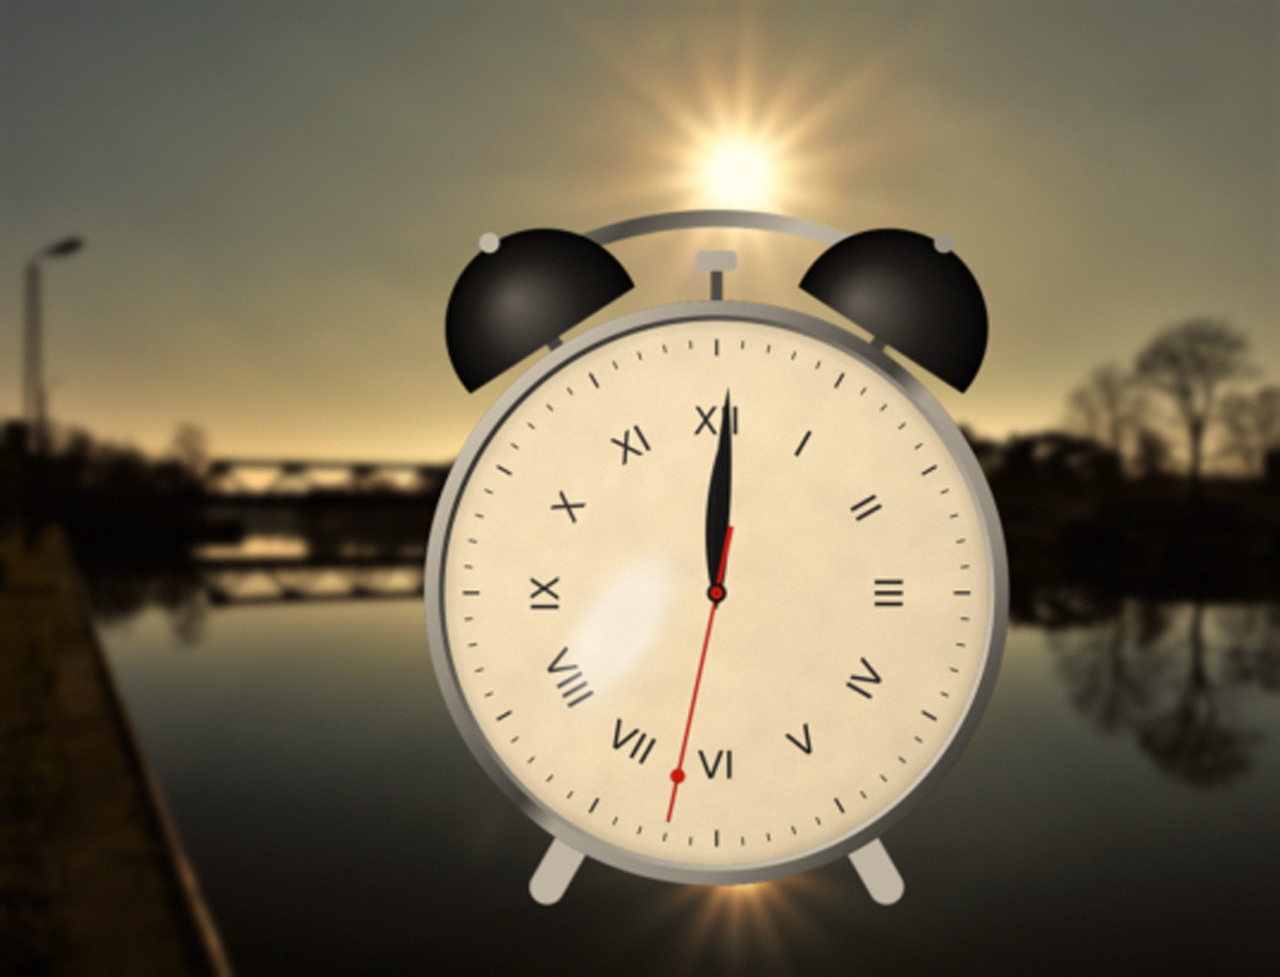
{"hour": 12, "minute": 0, "second": 32}
